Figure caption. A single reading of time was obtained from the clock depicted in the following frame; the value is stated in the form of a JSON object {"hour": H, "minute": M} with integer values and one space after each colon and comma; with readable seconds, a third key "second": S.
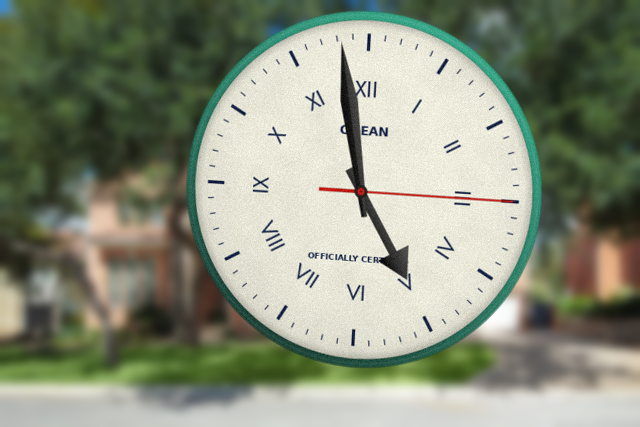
{"hour": 4, "minute": 58, "second": 15}
